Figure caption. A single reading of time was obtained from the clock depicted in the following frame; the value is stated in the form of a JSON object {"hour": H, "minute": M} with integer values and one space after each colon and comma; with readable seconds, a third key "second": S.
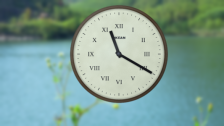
{"hour": 11, "minute": 20}
